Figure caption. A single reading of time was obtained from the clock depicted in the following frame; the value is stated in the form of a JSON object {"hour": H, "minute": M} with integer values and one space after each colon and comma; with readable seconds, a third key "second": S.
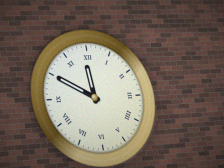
{"hour": 11, "minute": 50}
